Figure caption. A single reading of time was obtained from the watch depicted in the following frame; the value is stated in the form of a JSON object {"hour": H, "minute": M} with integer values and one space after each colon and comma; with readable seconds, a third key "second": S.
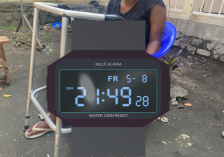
{"hour": 21, "minute": 49, "second": 28}
